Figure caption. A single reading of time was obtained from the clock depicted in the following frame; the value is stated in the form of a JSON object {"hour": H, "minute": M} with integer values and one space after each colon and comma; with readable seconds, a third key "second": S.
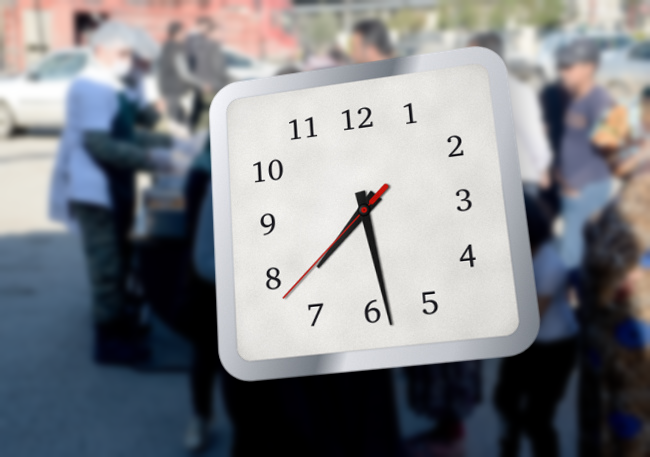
{"hour": 7, "minute": 28, "second": 38}
